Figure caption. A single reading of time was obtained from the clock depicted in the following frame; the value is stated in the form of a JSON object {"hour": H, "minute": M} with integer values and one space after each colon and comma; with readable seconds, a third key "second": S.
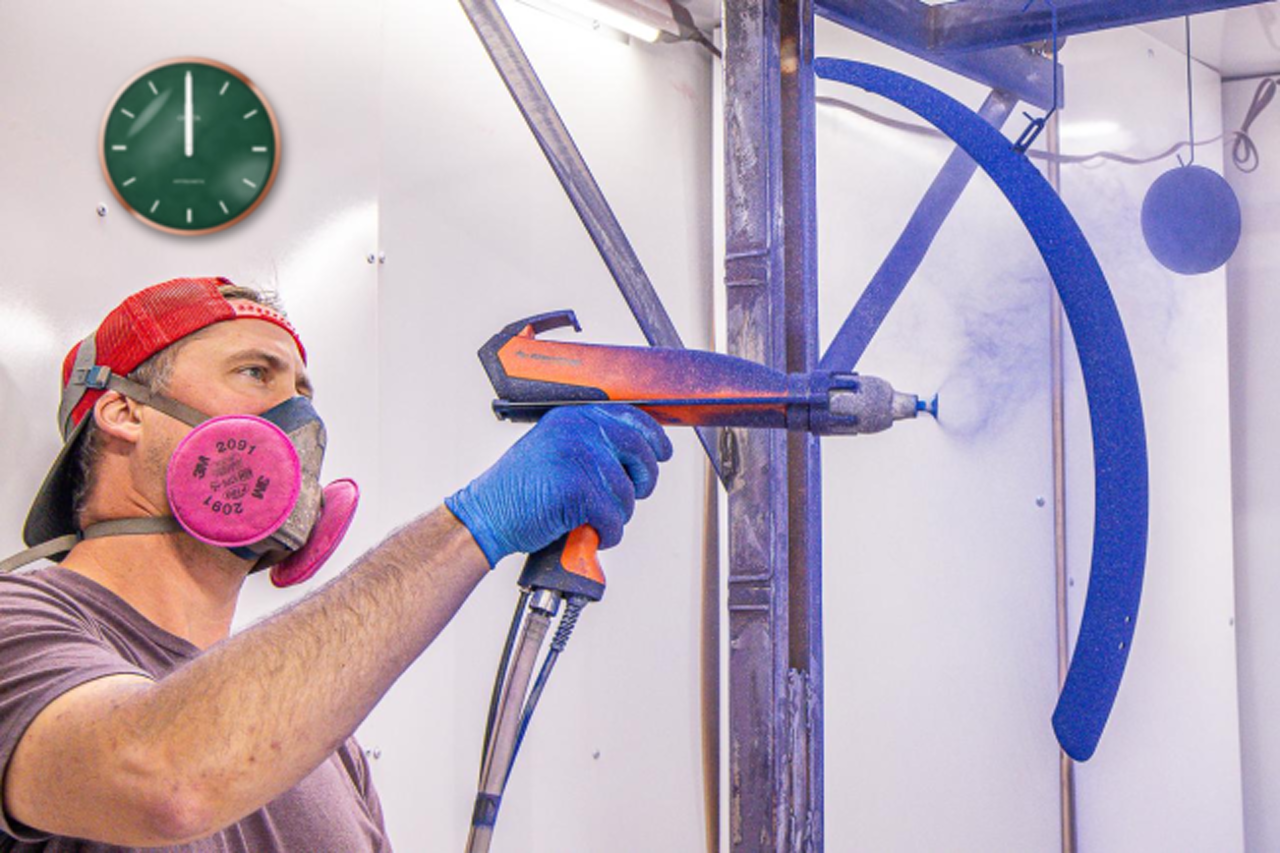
{"hour": 12, "minute": 0}
